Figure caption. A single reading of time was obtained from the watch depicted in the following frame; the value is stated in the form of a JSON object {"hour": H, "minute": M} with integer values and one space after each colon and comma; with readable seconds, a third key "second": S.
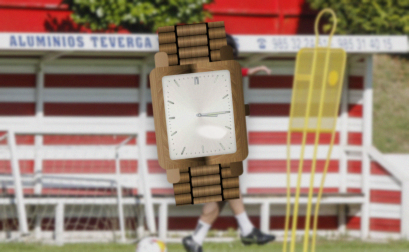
{"hour": 3, "minute": 15}
